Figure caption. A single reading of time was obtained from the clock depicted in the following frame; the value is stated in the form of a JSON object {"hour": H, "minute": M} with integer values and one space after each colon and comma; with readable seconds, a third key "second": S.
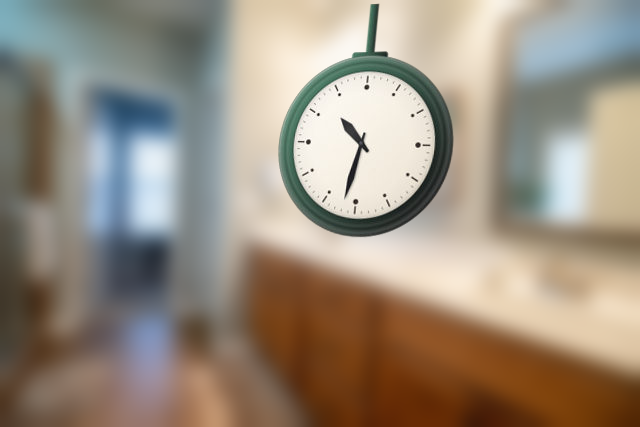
{"hour": 10, "minute": 32}
